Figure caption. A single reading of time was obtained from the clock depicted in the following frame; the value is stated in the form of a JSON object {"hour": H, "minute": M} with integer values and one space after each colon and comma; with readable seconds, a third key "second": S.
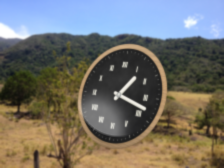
{"hour": 1, "minute": 18}
